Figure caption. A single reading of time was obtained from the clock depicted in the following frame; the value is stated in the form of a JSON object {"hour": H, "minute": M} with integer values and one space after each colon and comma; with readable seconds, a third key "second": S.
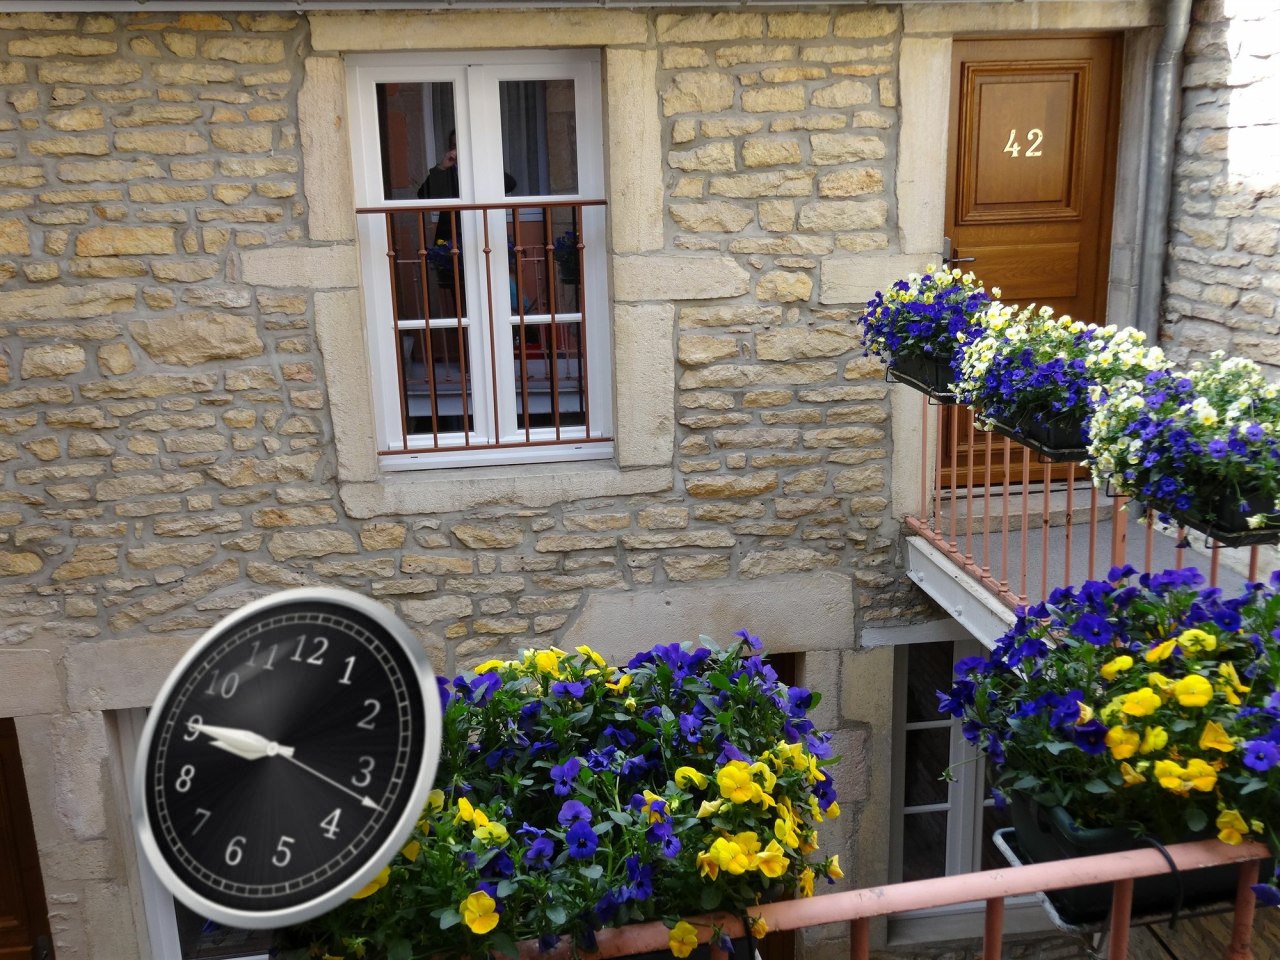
{"hour": 8, "minute": 45, "second": 17}
